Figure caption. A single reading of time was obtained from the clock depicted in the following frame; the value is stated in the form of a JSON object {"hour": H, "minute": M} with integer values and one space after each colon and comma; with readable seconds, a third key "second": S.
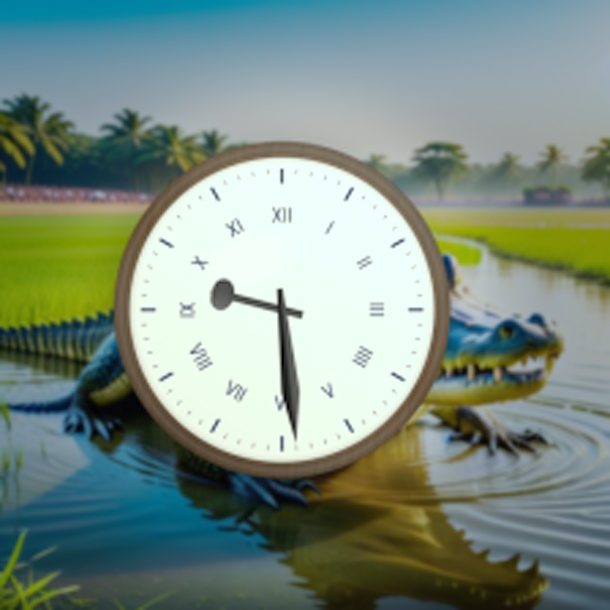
{"hour": 9, "minute": 29}
